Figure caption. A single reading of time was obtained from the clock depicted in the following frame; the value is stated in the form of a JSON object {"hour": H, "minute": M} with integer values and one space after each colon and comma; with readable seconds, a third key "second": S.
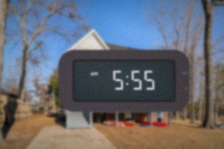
{"hour": 5, "minute": 55}
